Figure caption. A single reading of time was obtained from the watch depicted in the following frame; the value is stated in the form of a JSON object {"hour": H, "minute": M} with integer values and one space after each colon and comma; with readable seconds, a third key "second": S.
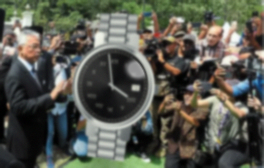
{"hour": 3, "minute": 58}
